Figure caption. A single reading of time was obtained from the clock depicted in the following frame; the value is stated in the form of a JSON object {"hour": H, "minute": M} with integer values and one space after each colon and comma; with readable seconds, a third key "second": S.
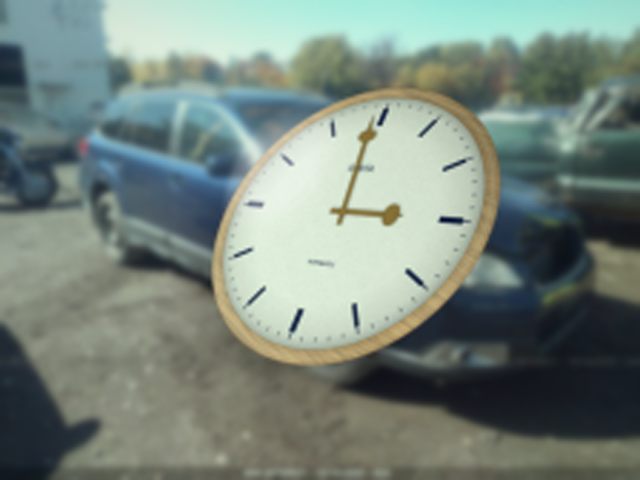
{"hour": 2, "minute": 59}
